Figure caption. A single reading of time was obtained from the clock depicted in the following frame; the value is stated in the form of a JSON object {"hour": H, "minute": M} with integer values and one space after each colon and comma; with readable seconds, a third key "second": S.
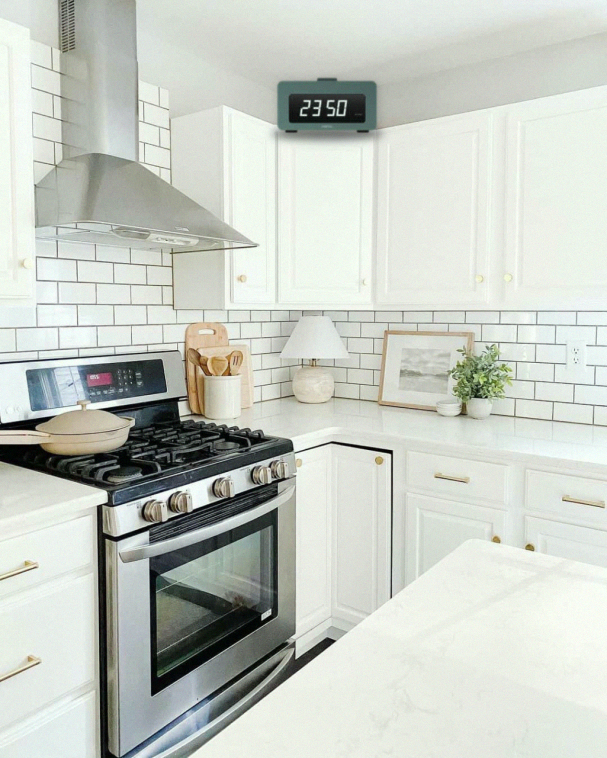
{"hour": 23, "minute": 50}
